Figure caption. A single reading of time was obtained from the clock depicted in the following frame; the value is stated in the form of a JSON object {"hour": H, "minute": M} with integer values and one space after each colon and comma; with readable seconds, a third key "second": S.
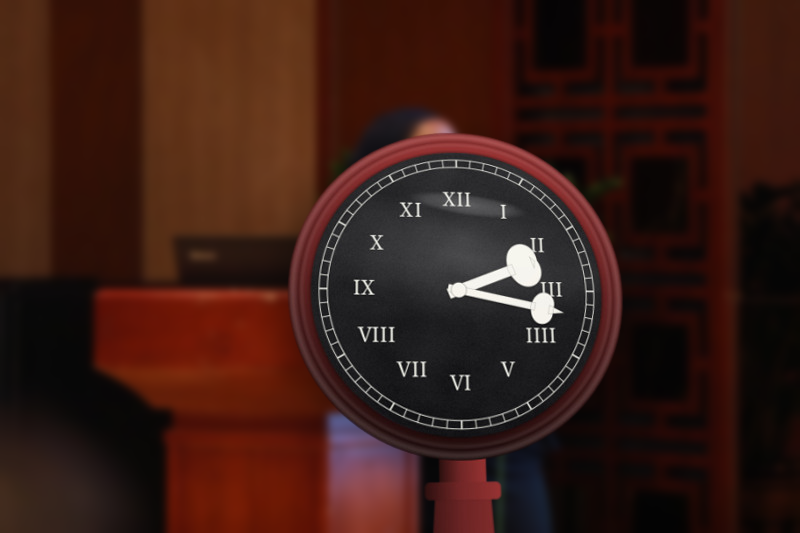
{"hour": 2, "minute": 17}
